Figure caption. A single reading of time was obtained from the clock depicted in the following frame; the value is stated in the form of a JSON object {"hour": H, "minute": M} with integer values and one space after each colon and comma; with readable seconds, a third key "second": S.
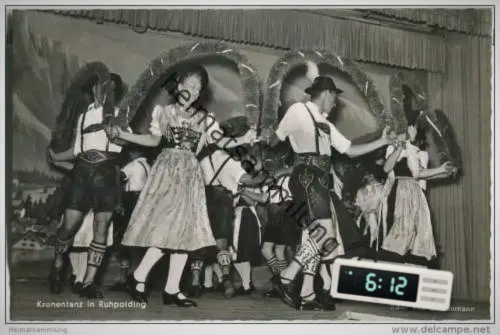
{"hour": 6, "minute": 12}
